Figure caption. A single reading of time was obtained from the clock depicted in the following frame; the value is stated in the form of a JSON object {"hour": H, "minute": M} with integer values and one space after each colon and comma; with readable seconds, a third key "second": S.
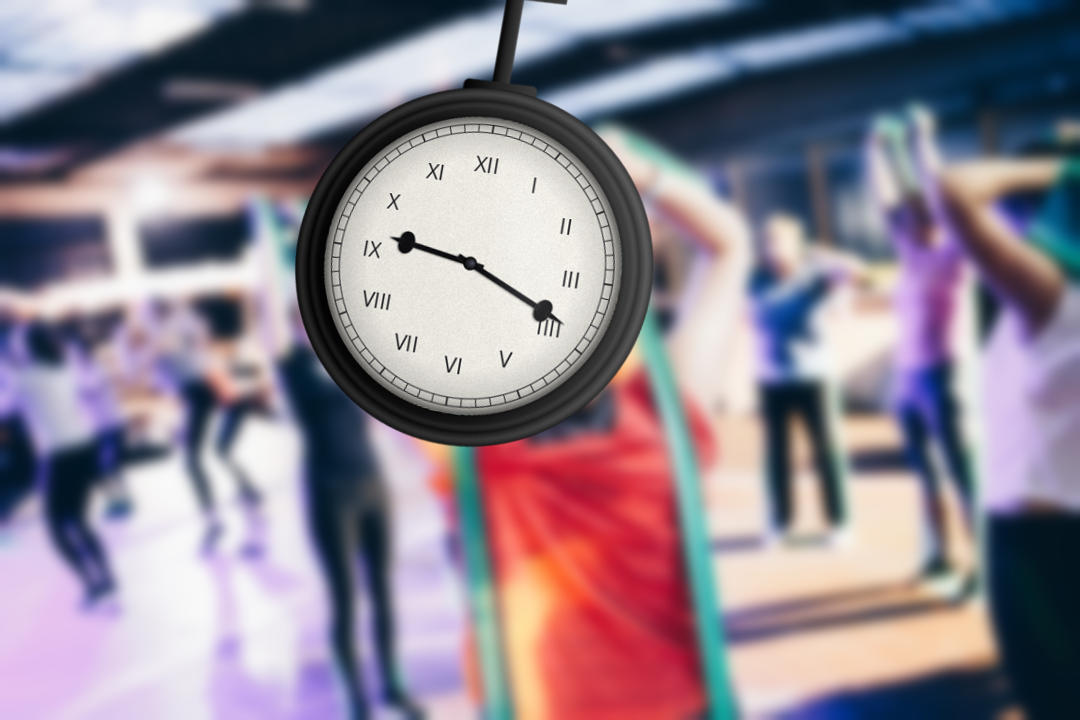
{"hour": 9, "minute": 19}
